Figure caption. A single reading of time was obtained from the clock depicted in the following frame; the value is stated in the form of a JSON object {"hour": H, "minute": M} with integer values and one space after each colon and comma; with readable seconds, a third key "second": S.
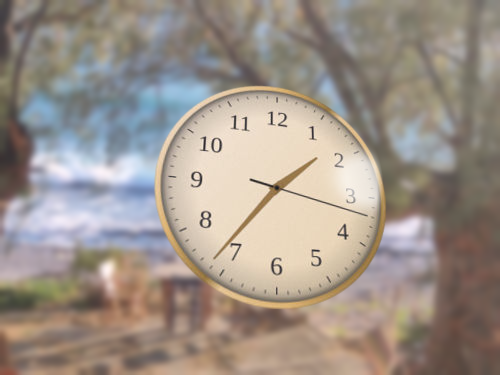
{"hour": 1, "minute": 36, "second": 17}
